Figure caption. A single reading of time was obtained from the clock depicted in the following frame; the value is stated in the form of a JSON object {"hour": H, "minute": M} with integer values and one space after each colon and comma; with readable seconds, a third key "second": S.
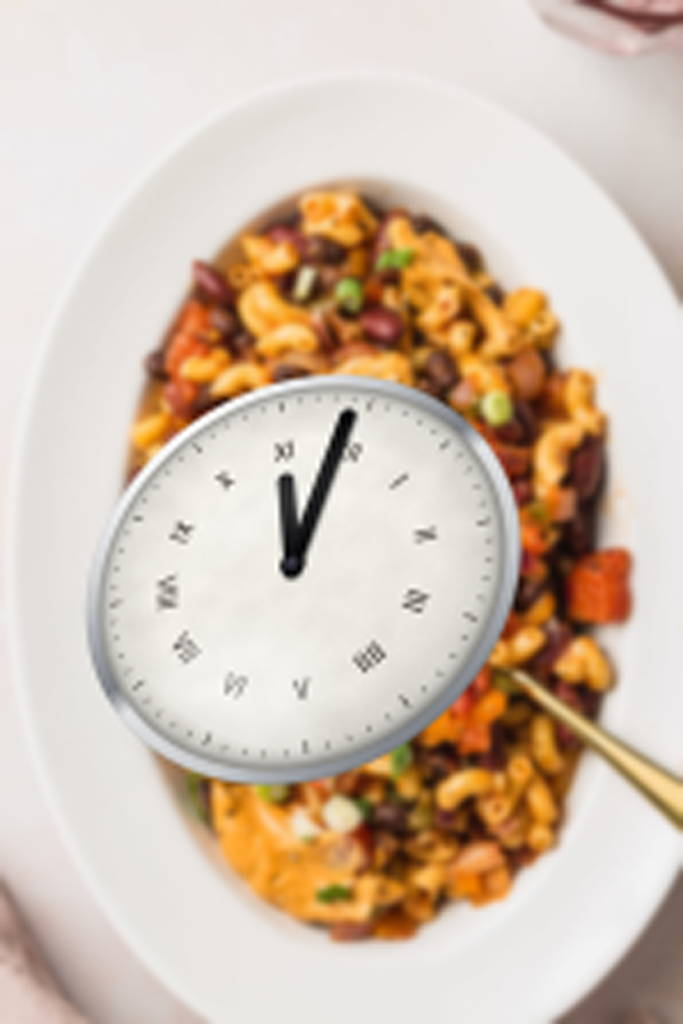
{"hour": 10, "minute": 59}
